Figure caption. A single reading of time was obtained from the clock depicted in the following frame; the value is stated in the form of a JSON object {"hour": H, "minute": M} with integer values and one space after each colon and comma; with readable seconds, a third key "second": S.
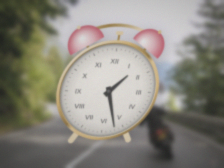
{"hour": 1, "minute": 27}
